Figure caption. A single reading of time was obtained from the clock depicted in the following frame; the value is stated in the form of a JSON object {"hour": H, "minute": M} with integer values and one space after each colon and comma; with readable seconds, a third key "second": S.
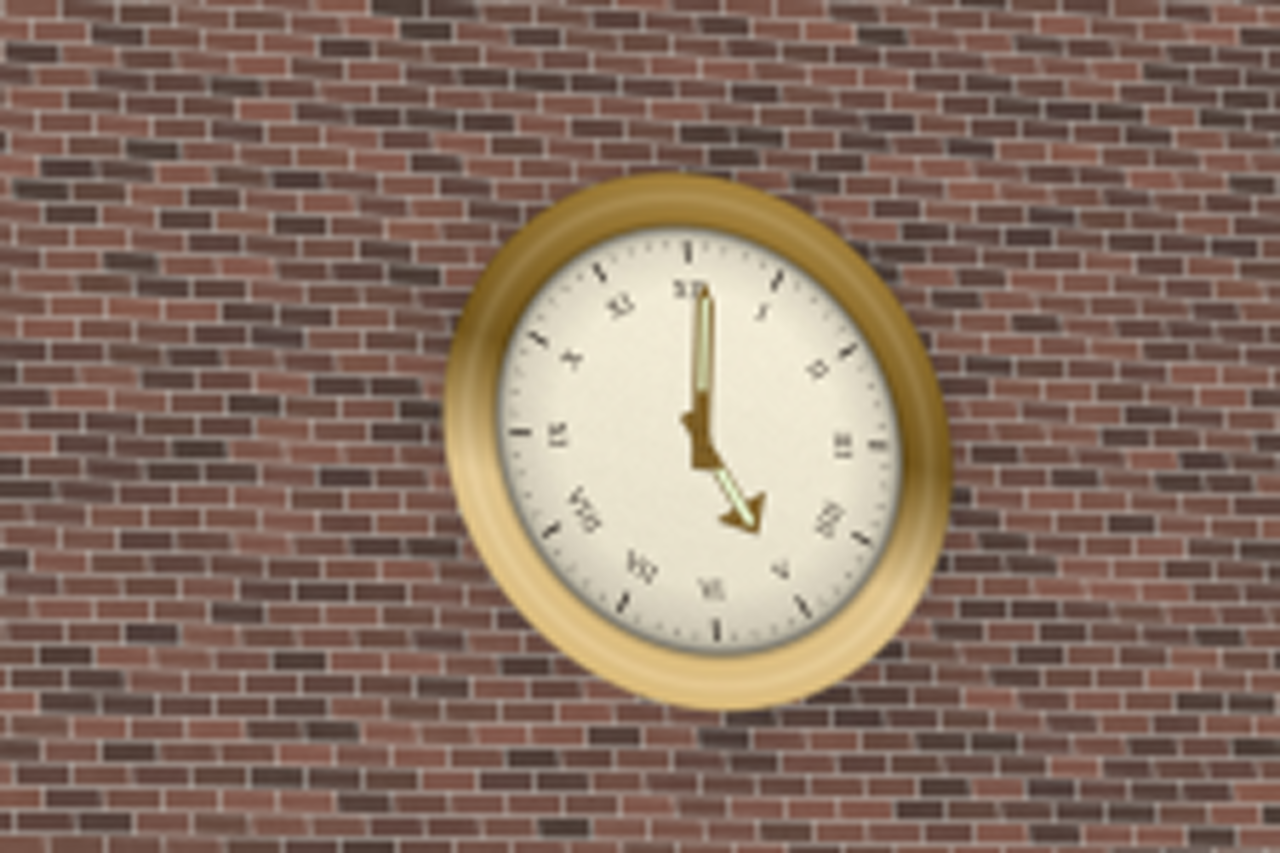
{"hour": 5, "minute": 1}
